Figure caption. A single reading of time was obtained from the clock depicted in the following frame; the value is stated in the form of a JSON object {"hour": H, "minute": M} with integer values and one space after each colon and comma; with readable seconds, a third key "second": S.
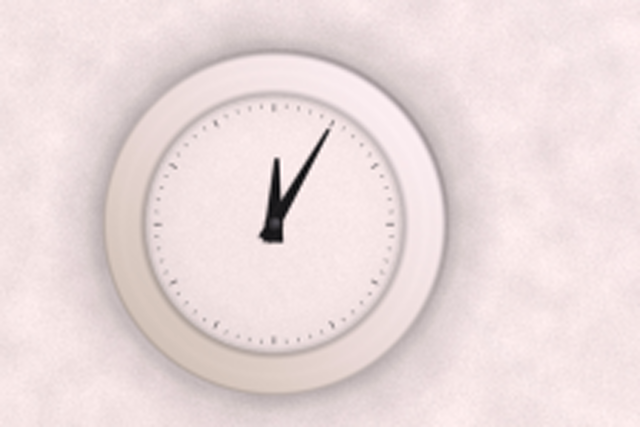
{"hour": 12, "minute": 5}
